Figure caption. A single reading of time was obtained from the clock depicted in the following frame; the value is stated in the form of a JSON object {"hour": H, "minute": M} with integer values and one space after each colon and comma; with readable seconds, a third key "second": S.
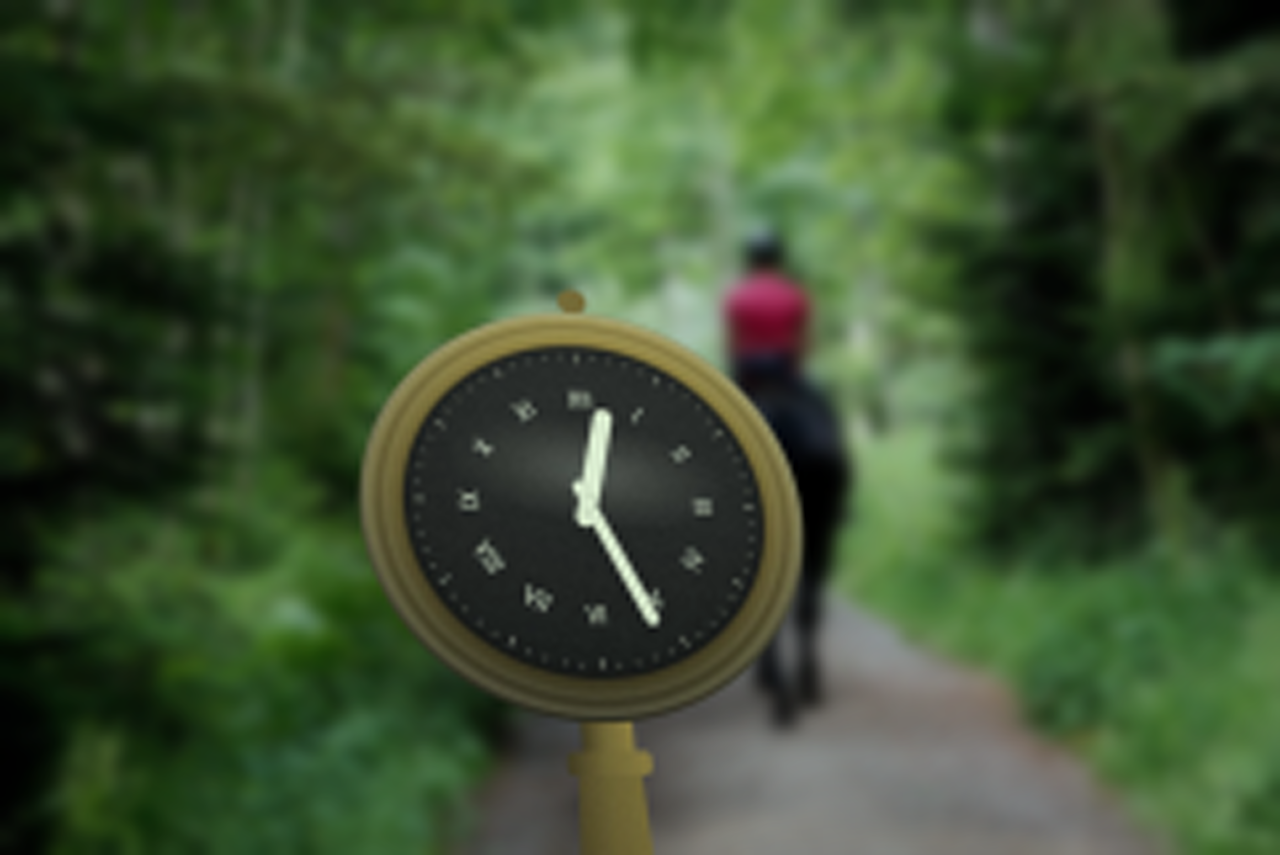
{"hour": 12, "minute": 26}
